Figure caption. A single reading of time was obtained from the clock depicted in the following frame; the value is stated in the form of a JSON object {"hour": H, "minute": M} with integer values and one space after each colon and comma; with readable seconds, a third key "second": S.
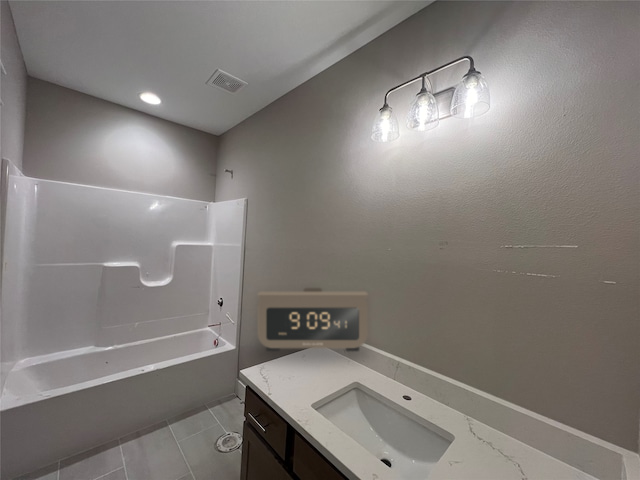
{"hour": 9, "minute": 9}
